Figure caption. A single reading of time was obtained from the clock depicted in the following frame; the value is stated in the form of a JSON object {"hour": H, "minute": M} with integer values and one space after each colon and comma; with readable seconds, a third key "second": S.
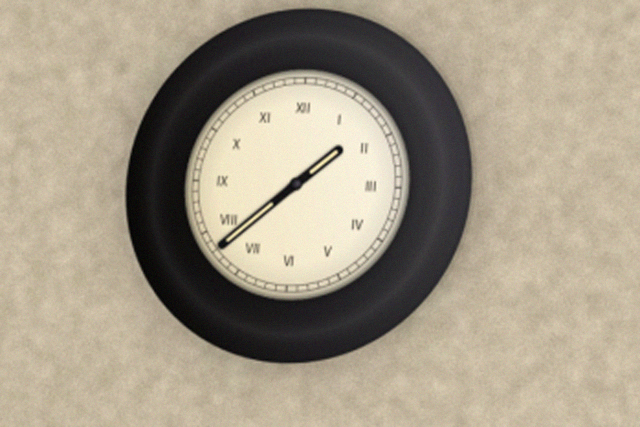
{"hour": 1, "minute": 38}
